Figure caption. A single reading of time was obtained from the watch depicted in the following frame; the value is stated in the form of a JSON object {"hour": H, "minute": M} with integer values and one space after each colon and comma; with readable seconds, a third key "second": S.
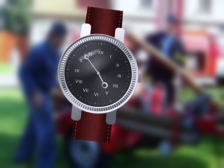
{"hour": 4, "minute": 53}
